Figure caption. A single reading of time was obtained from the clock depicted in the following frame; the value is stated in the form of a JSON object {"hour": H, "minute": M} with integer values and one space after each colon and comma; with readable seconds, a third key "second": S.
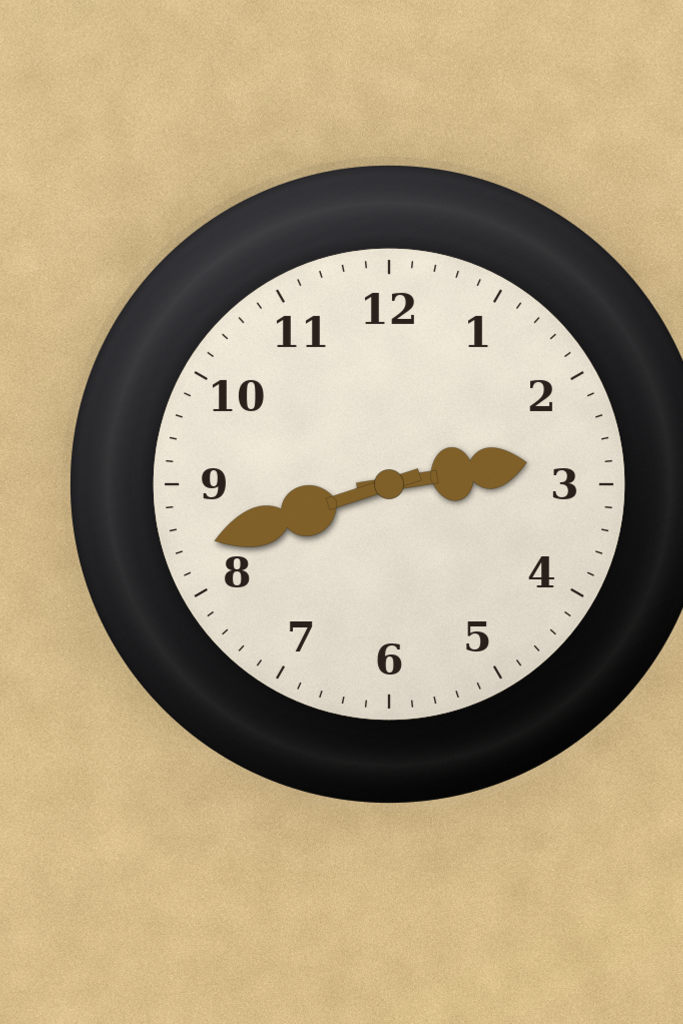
{"hour": 2, "minute": 42}
